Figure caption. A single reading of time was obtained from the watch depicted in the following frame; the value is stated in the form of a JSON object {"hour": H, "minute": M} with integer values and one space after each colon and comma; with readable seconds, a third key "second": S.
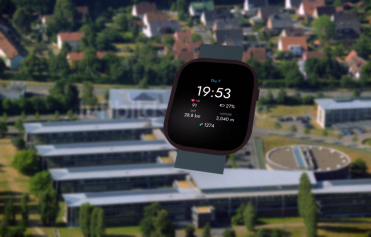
{"hour": 19, "minute": 53}
